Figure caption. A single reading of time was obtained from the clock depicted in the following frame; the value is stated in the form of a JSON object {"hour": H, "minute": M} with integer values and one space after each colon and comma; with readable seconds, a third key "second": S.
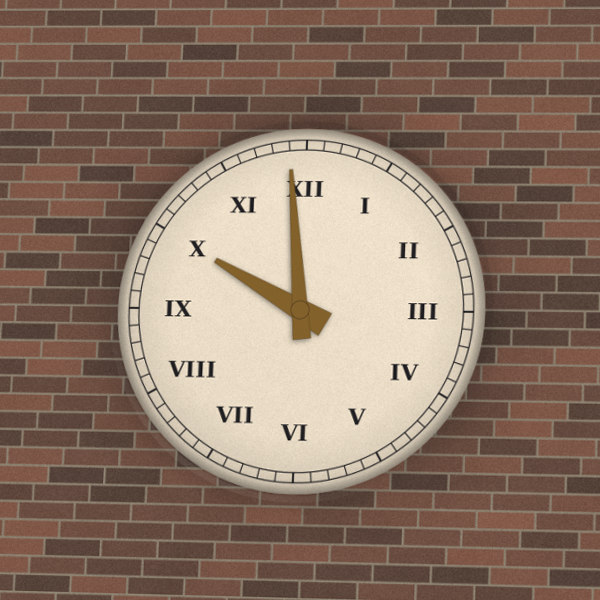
{"hour": 9, "minute": 59}
